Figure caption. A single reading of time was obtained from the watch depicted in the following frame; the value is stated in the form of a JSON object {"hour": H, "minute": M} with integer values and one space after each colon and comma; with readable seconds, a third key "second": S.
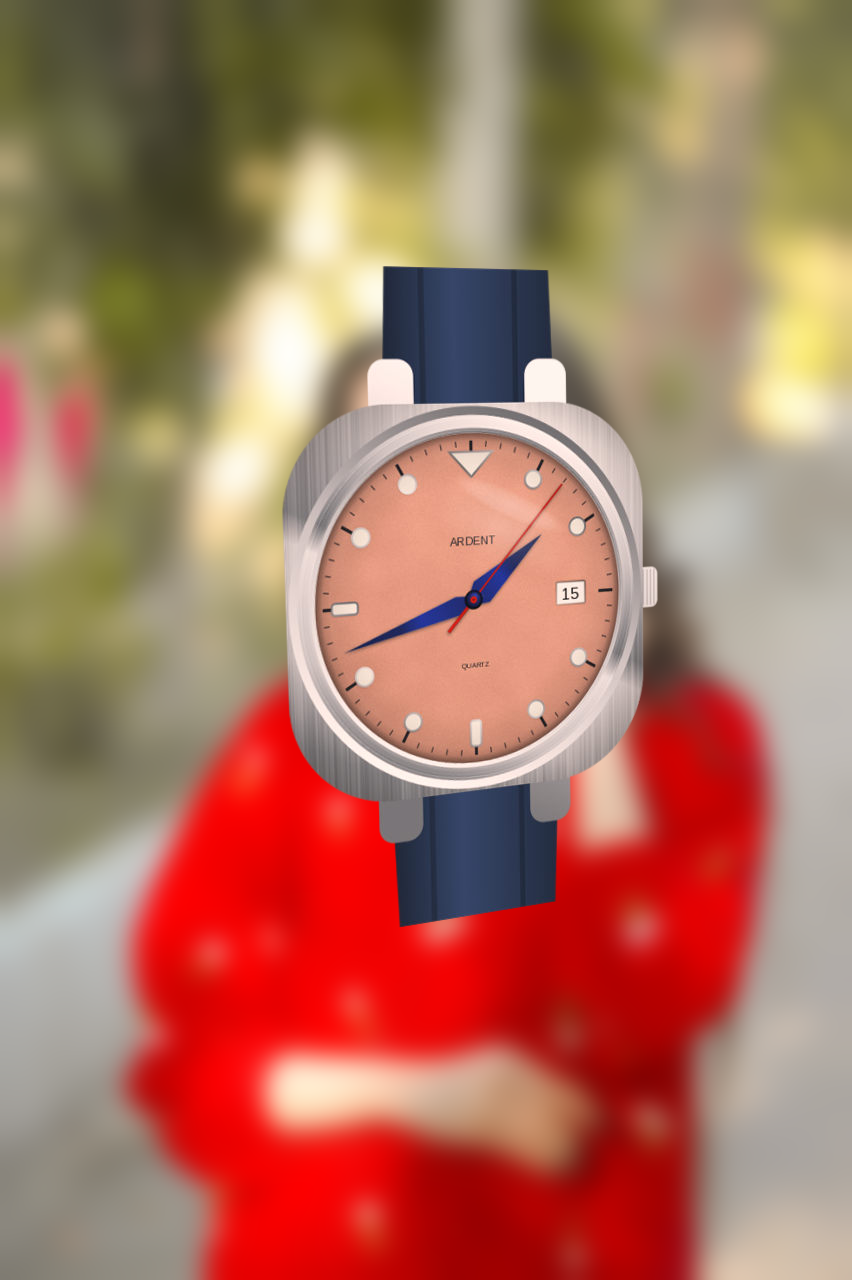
{"hour": 1, "minute": 42, "second": 7}
